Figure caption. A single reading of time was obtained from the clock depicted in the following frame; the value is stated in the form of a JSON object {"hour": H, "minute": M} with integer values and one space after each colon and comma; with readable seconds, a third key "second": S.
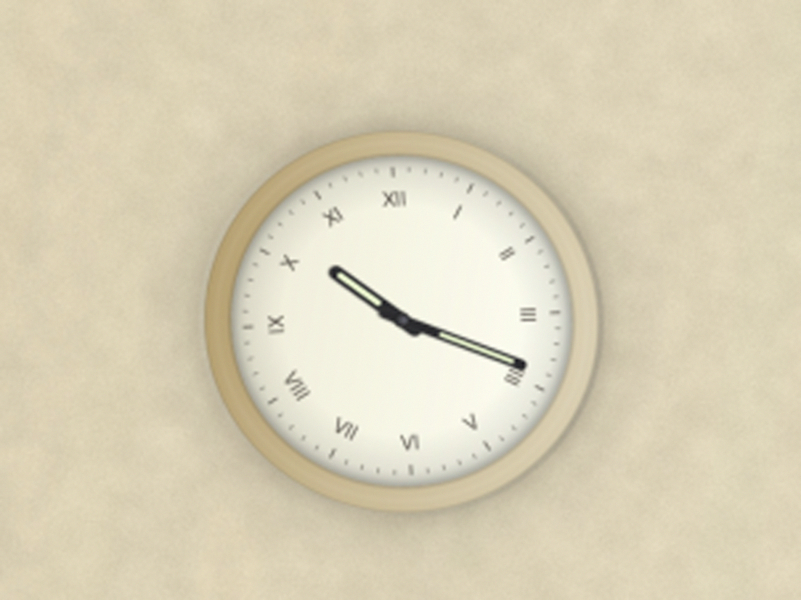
{"hour": 10, "minute": 19}
